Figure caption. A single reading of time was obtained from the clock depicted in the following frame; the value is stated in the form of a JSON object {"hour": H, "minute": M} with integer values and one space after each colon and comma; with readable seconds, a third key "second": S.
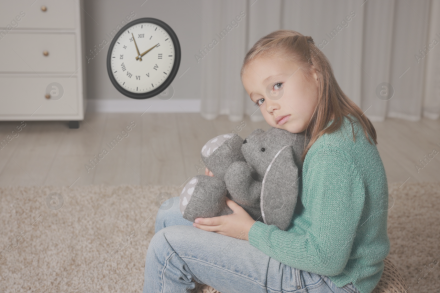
{"hour": 1, "minute": 56}
